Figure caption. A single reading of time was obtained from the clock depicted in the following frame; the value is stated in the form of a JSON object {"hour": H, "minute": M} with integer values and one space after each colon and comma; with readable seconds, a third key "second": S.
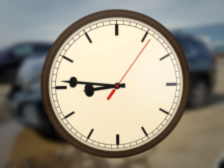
{"hour": 8, "minute": 46, "second": 6}
